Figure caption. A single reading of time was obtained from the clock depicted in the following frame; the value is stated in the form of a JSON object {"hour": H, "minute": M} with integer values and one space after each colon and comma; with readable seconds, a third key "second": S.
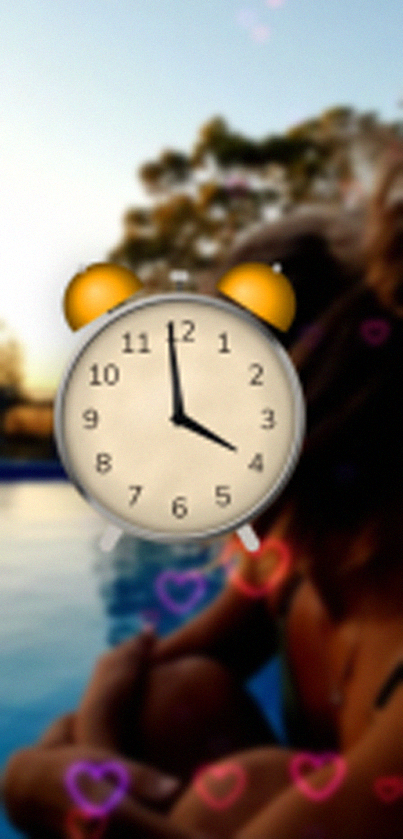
{"hour": 3, "minute": 59}
